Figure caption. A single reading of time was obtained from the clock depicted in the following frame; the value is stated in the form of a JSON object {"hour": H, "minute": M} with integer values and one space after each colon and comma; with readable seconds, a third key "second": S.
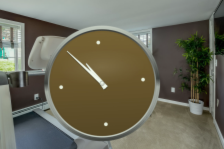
{"hour": 10, "minute": 53}
